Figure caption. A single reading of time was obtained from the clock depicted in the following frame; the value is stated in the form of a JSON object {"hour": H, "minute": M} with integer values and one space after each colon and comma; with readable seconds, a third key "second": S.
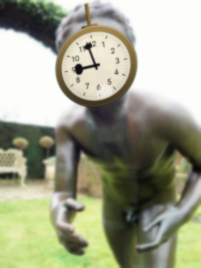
{"hour": 8, "minute": 58}
